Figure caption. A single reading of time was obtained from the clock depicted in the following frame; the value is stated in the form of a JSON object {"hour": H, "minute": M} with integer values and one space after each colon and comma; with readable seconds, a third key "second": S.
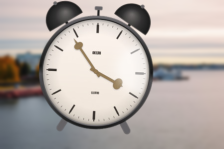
{"hour": 3, "minute": 54}
